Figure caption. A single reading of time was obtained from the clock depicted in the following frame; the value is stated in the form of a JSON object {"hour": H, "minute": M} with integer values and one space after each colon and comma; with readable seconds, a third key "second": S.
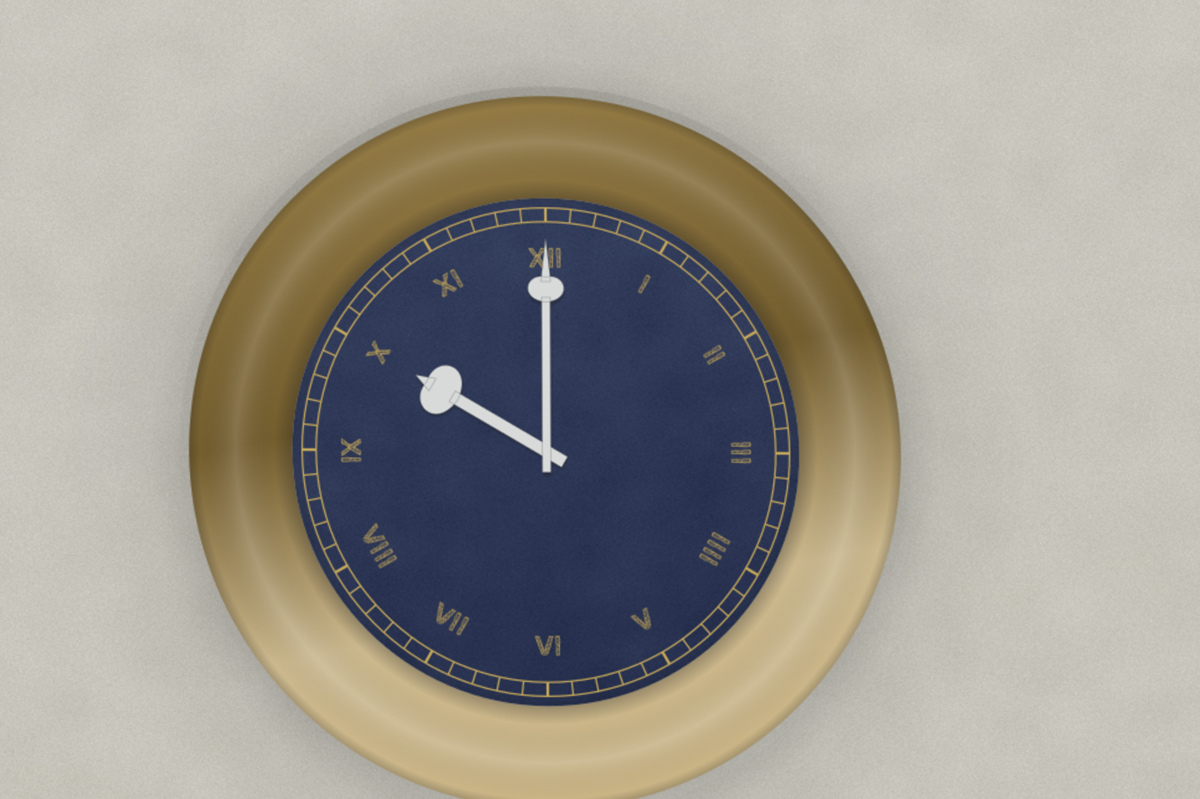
{"hour": 10, "minute": 0}
